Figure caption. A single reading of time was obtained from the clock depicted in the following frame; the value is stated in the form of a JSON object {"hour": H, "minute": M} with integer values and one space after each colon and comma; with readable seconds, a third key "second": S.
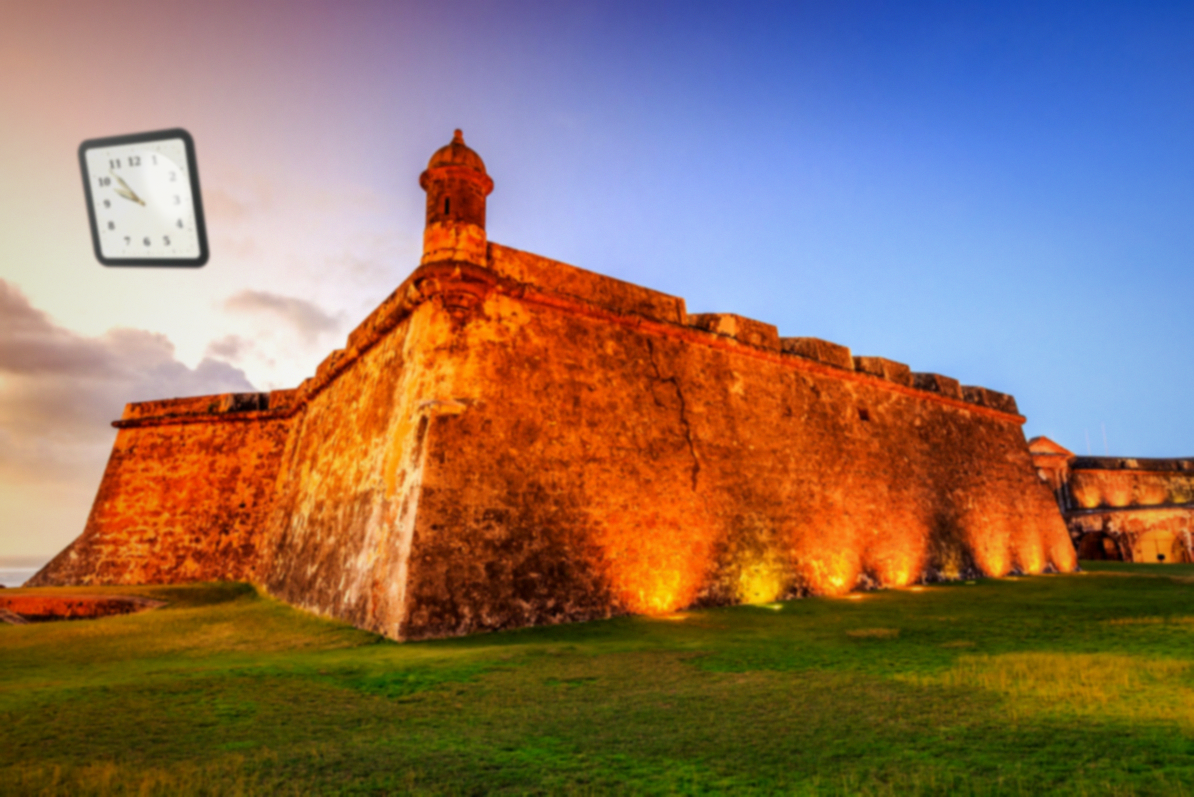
{"hour": 9, "minute": 53}
